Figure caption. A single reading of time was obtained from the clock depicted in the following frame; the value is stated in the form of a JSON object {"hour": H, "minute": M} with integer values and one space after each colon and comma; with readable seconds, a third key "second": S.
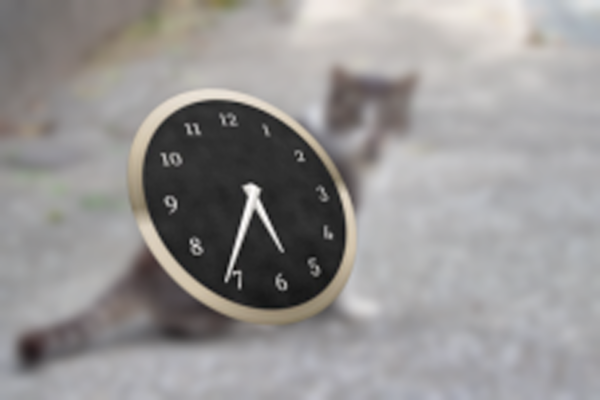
{"hour": 5, "minute": 36}
